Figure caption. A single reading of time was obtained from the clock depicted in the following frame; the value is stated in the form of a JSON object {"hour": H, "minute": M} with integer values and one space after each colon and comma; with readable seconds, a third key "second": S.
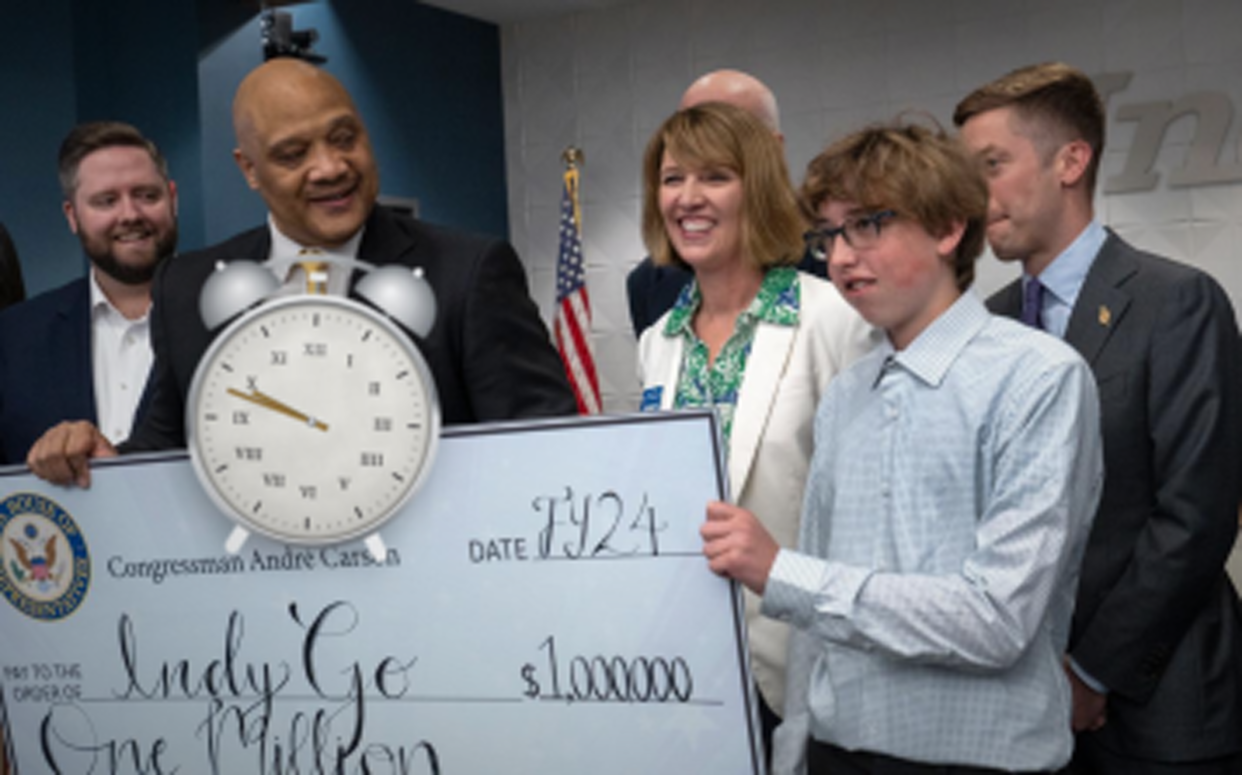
{"hour": 9, "minute": 48}
